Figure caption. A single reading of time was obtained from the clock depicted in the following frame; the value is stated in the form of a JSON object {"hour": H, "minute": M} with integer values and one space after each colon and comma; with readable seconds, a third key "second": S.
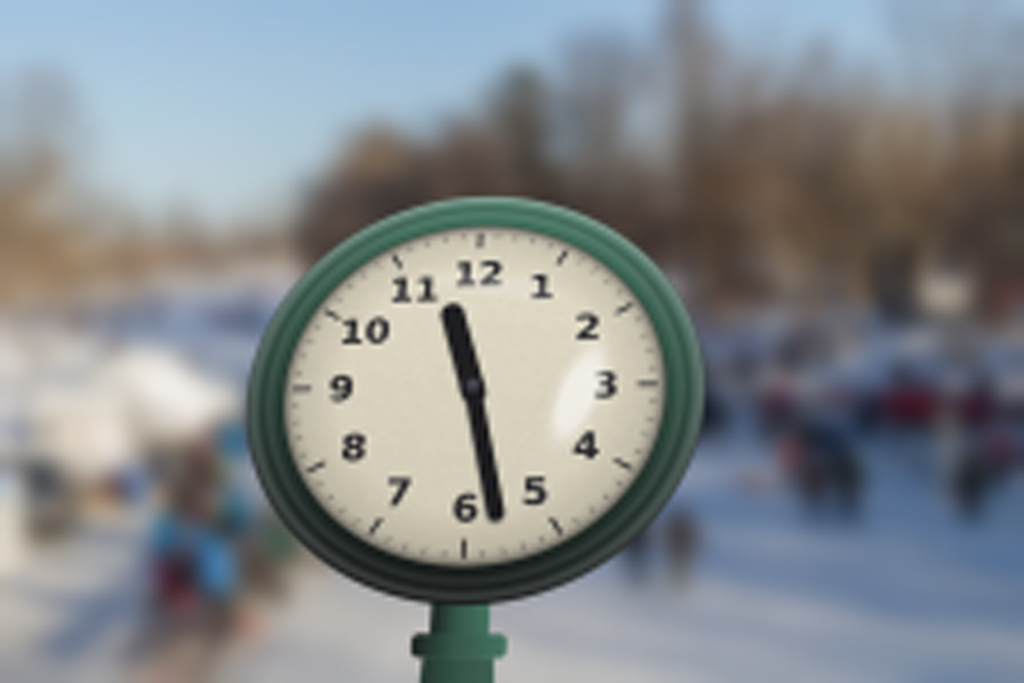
{"hour": 11, "minute": 28}
